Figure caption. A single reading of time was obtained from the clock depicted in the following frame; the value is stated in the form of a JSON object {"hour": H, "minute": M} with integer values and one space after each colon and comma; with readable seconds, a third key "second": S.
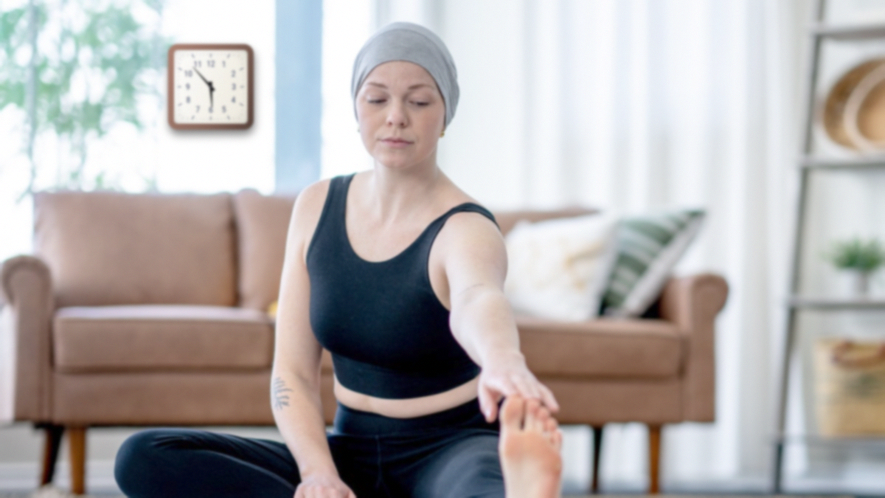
{"hour": 5, "minute": 53}
